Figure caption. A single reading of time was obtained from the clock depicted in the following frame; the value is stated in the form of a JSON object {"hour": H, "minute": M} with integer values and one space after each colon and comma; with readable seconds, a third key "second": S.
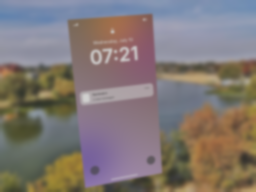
{"hour": 7, "minute": 21}
